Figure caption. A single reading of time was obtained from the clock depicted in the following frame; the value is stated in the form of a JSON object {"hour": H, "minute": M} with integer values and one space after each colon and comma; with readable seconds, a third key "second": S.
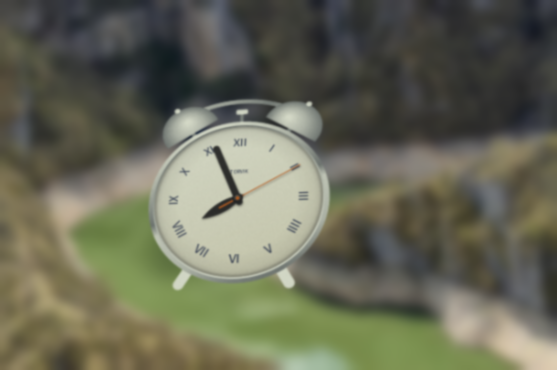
{"hour": 7, "minute": 56, "second": 10}
